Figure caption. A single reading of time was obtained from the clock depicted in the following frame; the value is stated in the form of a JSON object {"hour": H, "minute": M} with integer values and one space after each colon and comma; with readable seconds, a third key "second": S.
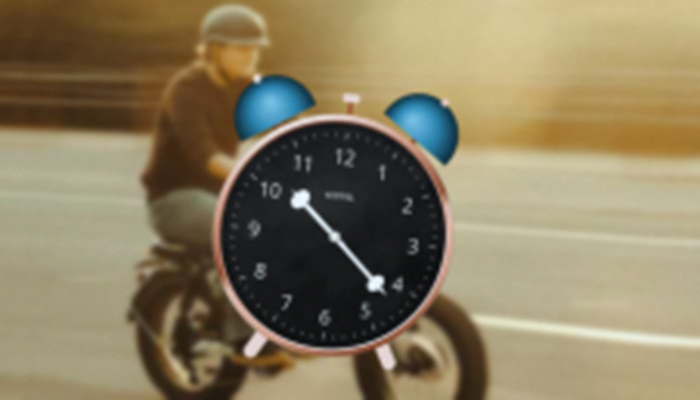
{"hour": 10, "minute": 22}
